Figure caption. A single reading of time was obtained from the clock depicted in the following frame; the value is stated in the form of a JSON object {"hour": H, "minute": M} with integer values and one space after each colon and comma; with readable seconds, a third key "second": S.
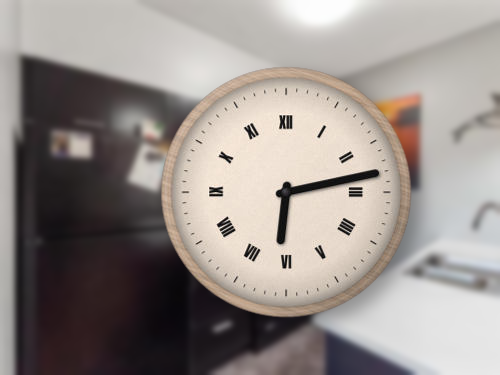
{"hour": 6, "minute": 13}
